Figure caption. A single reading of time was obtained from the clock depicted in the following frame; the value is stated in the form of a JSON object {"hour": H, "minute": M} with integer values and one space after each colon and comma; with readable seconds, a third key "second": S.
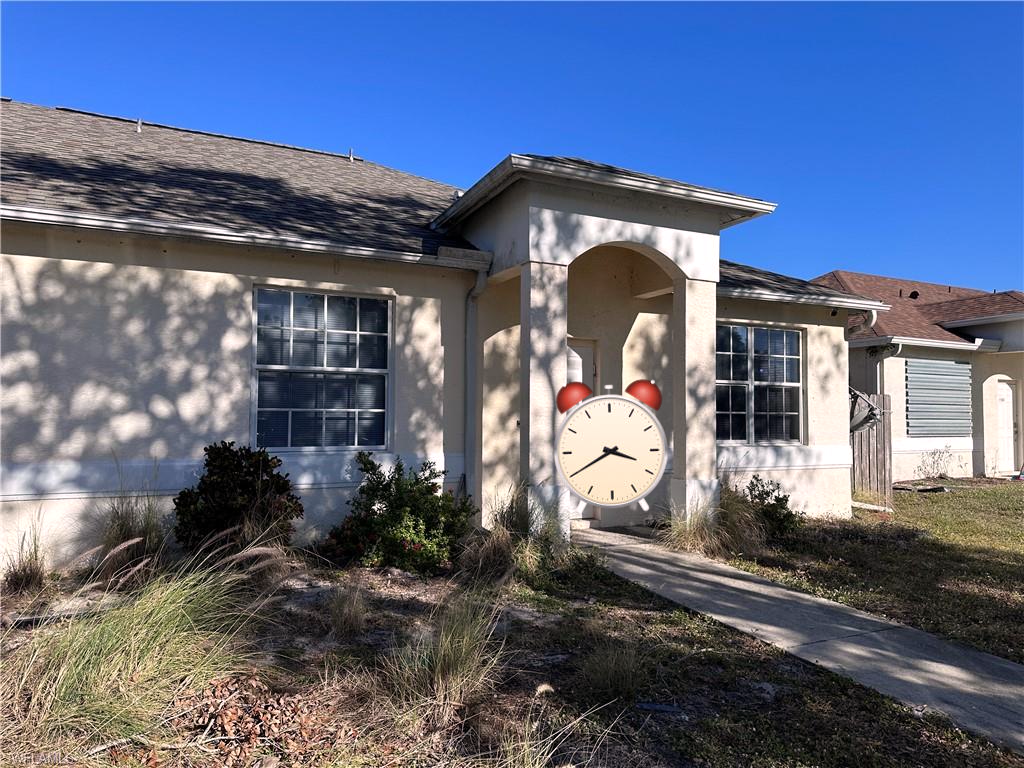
{"hour": 3, "minute": 40}
